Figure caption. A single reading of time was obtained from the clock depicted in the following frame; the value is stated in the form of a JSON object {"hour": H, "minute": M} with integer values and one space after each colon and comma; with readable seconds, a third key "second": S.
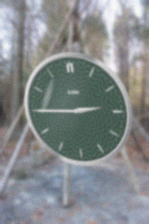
{"hour": 2, "minute": 45}
